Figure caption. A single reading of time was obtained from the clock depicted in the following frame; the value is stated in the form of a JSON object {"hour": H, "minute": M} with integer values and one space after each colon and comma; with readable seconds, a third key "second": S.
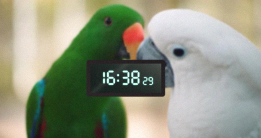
{"hour": 16, "minute": 38, "second": 29}
